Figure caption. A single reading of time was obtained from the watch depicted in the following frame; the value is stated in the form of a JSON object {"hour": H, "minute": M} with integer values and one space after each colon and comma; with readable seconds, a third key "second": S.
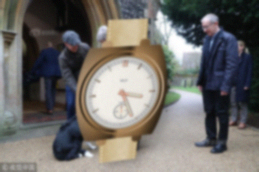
{"hour": 3, "minute": 26}
